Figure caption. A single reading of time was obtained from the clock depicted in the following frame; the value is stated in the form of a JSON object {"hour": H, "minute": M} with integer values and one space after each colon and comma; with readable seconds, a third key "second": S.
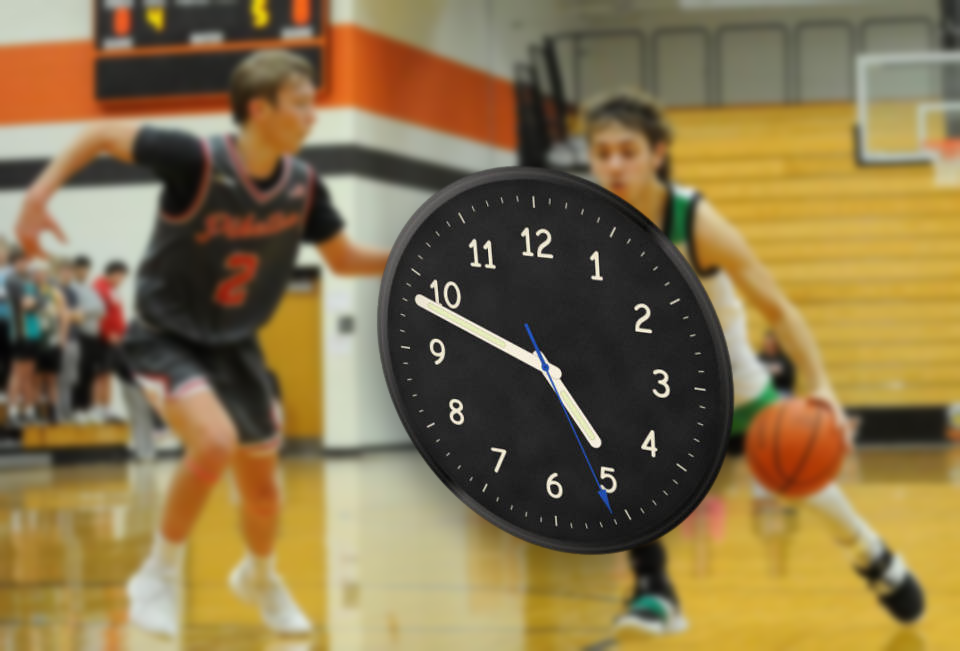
{"hour": 4, "minute": 48, "second": 26}
